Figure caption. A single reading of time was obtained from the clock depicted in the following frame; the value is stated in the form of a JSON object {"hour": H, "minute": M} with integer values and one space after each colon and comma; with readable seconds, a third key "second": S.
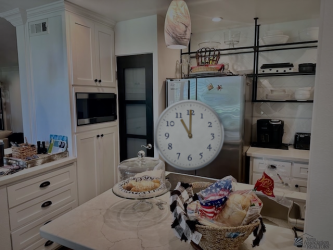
{"hour": 11, "minute": 0}
